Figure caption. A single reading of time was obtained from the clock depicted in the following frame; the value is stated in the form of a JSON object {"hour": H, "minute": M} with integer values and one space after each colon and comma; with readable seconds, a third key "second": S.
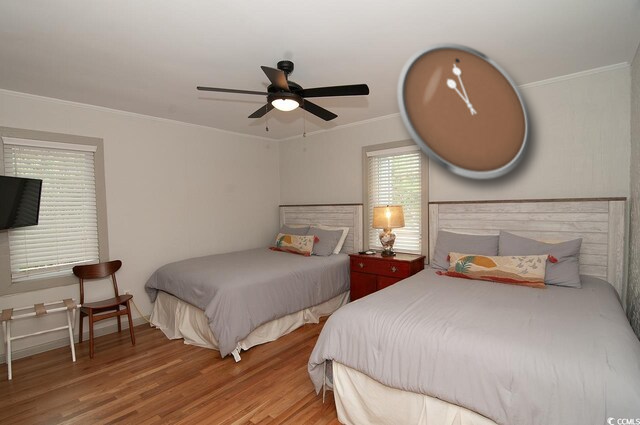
{"hour": 10, "minute": 59}
